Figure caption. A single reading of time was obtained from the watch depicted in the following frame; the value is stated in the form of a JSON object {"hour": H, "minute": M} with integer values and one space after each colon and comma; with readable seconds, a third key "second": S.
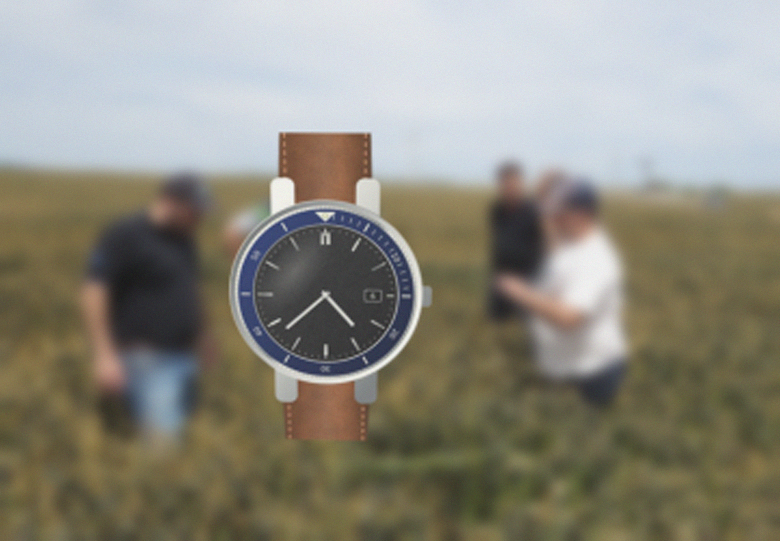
{"hour": 4, "minute": 38}
